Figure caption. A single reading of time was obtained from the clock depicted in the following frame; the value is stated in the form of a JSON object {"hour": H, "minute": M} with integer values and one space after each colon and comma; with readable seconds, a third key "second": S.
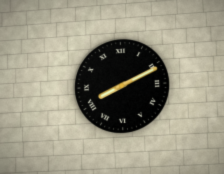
{"hour": 8, "minute": 11}
